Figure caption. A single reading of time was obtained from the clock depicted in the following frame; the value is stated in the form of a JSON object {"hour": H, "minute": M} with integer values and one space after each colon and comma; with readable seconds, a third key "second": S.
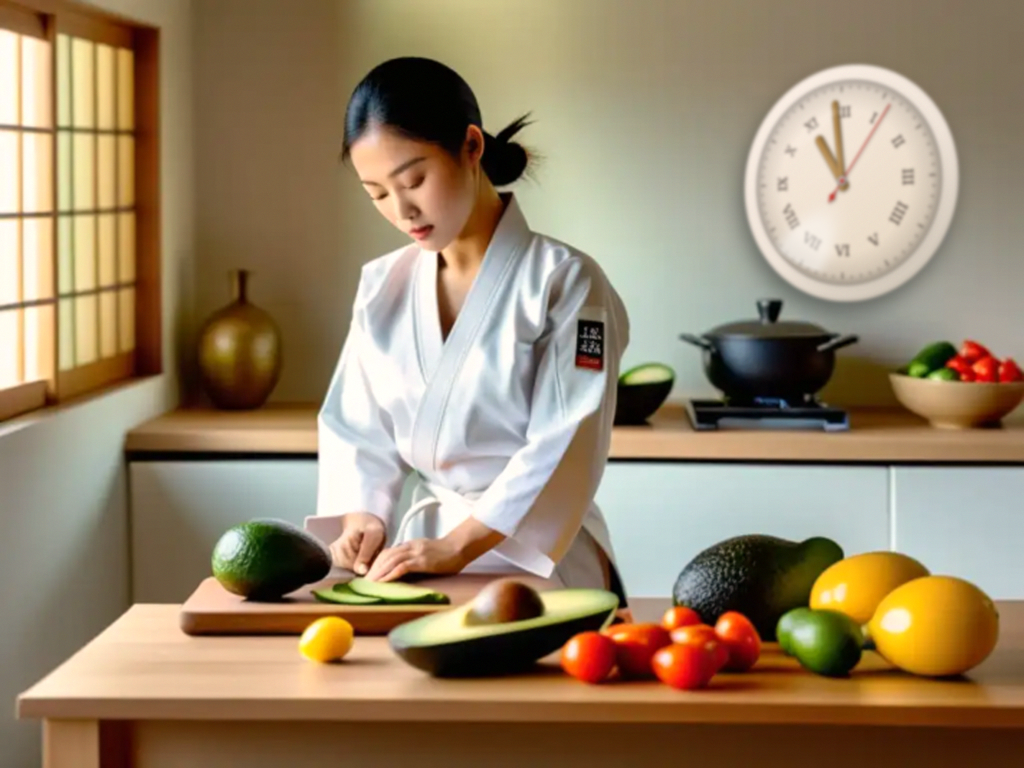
{"hour": 10, "minute": 59, "second": 6}
